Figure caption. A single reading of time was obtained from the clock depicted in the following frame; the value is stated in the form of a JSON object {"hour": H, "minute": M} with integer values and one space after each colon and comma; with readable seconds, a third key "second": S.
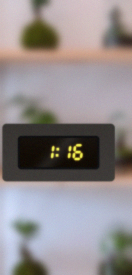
{"hour": 1, "minute": 16}
